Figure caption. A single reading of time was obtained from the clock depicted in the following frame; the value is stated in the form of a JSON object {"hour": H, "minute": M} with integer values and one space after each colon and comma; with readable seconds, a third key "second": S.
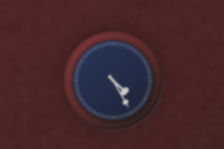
{"hour": 4, "minute": 25}
